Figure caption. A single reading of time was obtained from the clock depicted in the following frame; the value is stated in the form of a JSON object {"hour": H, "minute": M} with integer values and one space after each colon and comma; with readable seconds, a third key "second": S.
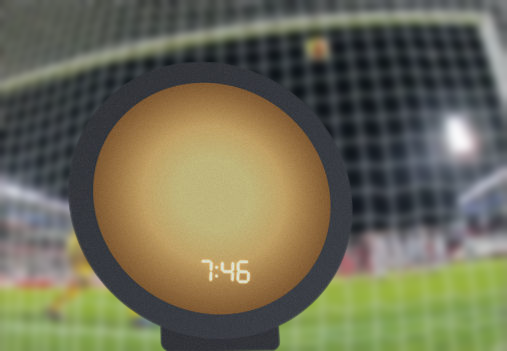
{"hour": 7, "minute": 46}
